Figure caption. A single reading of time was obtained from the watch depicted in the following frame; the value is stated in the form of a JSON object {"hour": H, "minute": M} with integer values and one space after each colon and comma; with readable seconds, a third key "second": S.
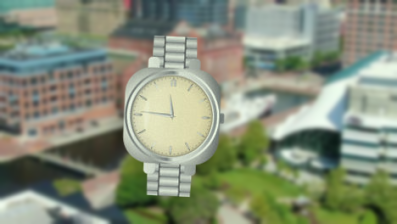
{"hour": 11, "minute": 46}
